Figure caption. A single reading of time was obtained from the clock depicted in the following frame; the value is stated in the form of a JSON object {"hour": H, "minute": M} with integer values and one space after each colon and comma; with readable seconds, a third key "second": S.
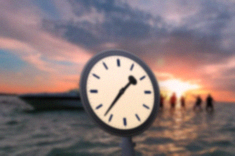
{"hour": 1, "minute": 37}
